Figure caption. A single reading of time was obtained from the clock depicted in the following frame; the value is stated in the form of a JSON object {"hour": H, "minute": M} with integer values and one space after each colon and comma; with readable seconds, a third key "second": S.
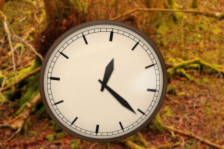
{"hour": 12, "minute": 21}
